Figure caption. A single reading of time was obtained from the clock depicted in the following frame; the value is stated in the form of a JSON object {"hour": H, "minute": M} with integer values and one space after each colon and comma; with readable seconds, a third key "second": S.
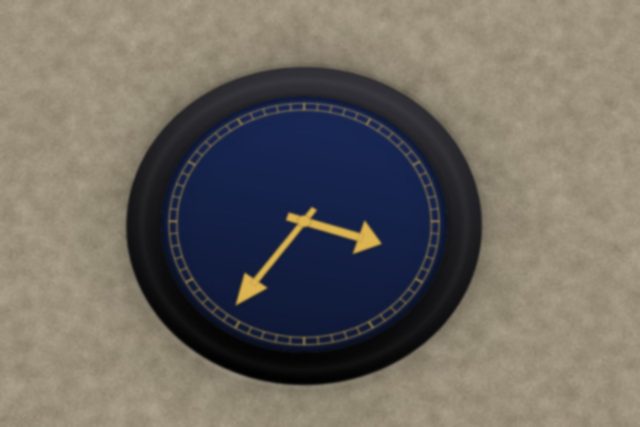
{"hour": 3, "minute": 36}
